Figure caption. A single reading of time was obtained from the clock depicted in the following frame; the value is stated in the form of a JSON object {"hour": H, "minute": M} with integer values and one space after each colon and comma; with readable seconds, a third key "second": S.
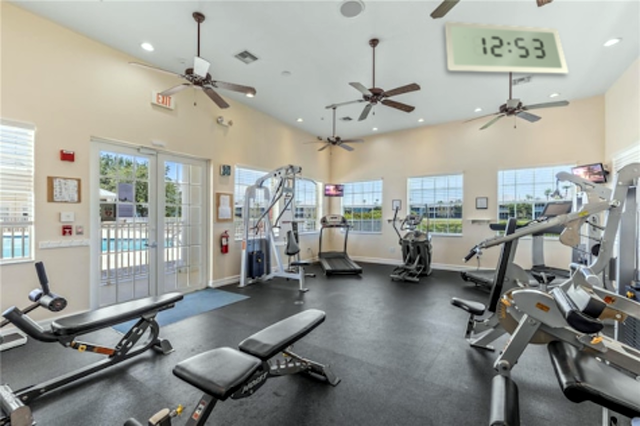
{"hour": 12, "minute": 53}
